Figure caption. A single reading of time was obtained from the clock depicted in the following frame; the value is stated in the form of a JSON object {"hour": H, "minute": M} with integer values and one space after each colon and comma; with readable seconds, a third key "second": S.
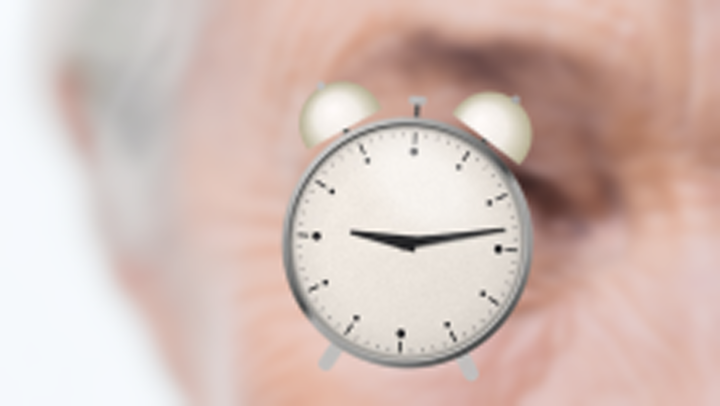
{"hour": 9, "minute": 13}
